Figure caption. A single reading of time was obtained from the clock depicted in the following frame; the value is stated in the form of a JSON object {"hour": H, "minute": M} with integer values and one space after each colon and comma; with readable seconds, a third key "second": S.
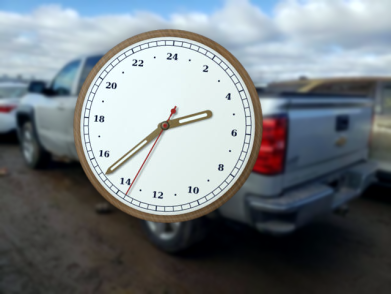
{"hour": 4, "minute": 37, "second": 34}
